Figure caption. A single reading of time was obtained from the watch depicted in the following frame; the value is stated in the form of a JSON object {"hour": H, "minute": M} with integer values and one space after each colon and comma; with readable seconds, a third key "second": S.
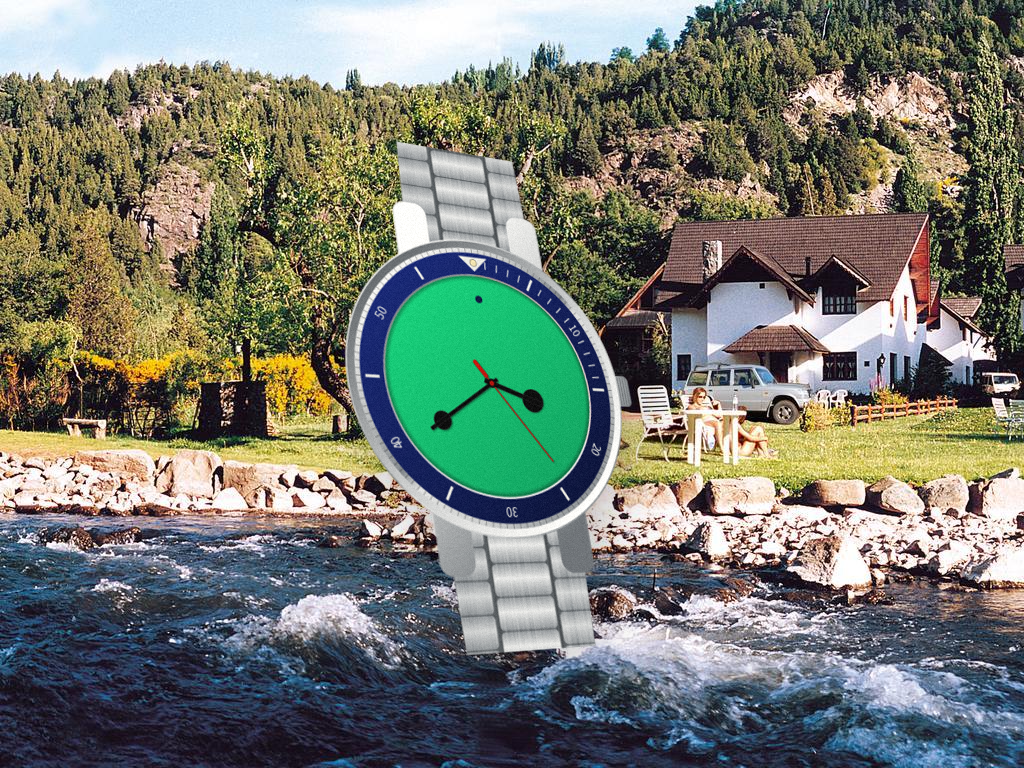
{"hour": 3, "minute": 39, "second": 24}
